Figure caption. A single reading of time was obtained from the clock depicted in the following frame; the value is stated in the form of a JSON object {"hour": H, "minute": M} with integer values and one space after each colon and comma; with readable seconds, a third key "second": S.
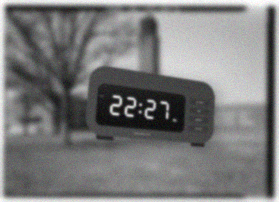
{"hour": 22, "minute": 27}
